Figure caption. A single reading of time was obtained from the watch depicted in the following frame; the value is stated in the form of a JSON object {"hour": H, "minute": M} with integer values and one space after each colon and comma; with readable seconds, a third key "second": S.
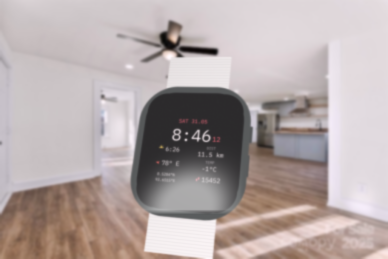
{"hour": 8, "minute": 46}
